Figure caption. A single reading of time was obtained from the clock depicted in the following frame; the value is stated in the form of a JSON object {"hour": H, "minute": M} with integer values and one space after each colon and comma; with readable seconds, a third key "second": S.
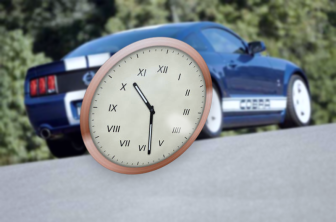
{"hour": 10, "minute": 28}
